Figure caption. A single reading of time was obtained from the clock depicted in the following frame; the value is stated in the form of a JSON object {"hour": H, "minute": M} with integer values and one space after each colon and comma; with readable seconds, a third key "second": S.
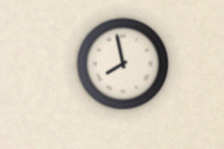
{"hour": 7, "minute": 58}
